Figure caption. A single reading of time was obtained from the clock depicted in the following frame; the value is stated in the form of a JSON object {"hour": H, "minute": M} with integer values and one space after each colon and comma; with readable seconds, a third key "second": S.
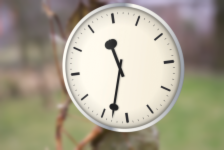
{"hour": 11, "minute": 33}
